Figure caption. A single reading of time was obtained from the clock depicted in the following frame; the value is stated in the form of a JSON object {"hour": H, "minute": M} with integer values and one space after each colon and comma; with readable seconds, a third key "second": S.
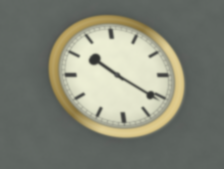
{"hour": 10, "minute": 21}
